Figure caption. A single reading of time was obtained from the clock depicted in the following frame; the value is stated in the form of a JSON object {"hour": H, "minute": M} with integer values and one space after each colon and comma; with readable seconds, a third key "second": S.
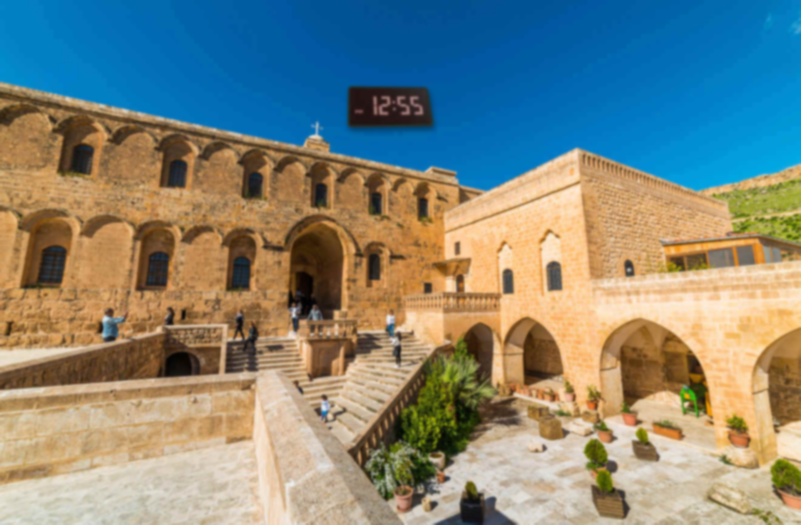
{"hour": 12, "minute": 55}
